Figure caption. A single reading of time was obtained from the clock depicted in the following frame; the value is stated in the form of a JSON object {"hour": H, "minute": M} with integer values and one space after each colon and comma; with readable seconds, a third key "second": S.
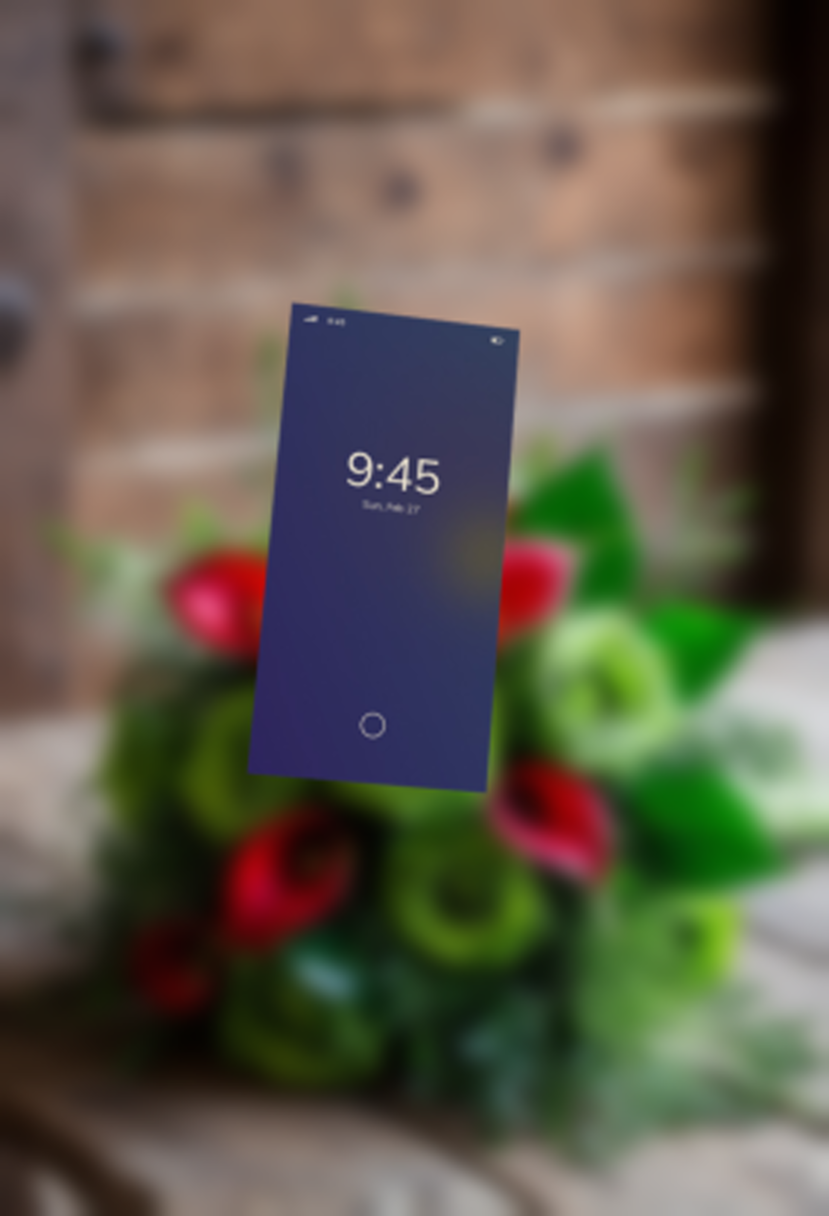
{"hour": 9, "minute": 45}
